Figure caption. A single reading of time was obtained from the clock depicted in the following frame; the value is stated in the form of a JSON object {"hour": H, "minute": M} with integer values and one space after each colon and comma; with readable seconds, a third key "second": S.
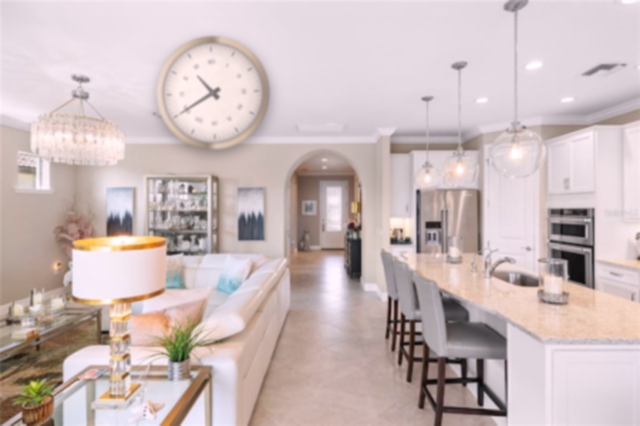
{"hour": 10, "minute": 40}
